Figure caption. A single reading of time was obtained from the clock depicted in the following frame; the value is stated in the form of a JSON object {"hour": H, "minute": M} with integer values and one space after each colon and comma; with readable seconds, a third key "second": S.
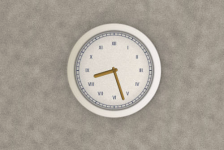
{"hour": 8, "minute": 27}
